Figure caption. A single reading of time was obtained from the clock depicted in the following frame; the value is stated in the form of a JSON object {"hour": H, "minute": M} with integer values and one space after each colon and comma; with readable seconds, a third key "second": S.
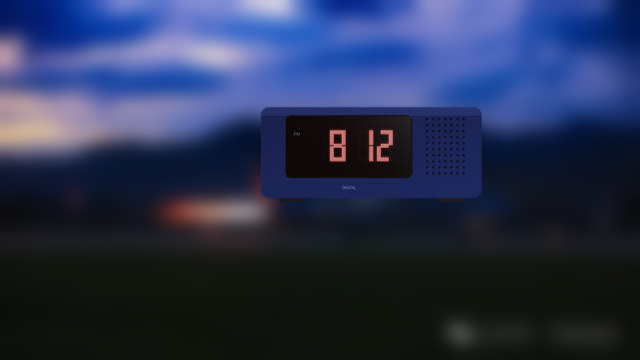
{"hour": 8, "minute": 12}
